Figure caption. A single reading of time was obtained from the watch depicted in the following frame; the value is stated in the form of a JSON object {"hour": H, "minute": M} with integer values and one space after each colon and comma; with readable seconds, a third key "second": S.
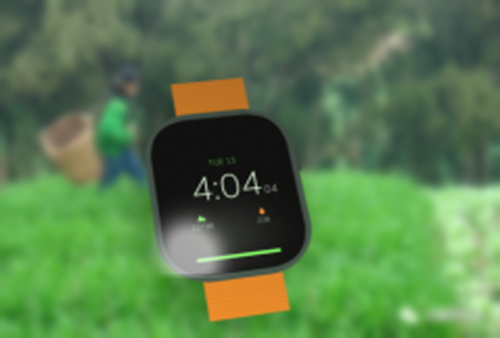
{"hour": 4, "minute": 4}
